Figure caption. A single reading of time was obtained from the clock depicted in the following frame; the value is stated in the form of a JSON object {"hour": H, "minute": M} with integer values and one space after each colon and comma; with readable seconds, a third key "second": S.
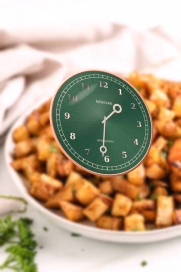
{"hour": 1, "minute": 31}
